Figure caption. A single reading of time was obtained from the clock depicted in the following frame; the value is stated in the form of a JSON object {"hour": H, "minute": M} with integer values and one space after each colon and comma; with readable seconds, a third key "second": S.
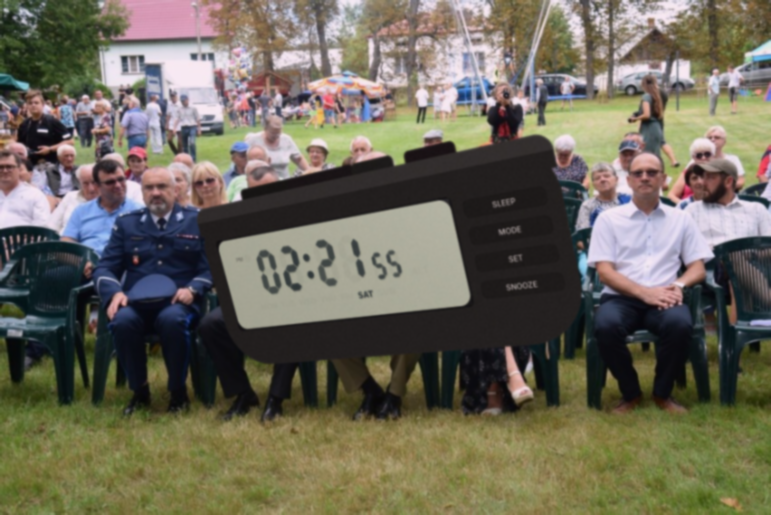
{"hour": 2, "minute": 21, "second": 55}
